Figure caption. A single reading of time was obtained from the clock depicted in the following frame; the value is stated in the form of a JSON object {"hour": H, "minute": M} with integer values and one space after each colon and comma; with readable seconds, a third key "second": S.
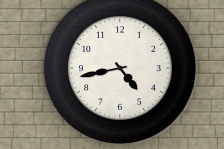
{"hour": 4, "minute": 43}
